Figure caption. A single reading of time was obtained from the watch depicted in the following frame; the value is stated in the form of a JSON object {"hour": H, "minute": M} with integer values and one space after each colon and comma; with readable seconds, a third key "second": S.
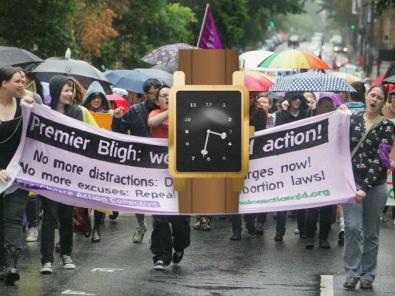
{"hour": 3, "minute": 32}
